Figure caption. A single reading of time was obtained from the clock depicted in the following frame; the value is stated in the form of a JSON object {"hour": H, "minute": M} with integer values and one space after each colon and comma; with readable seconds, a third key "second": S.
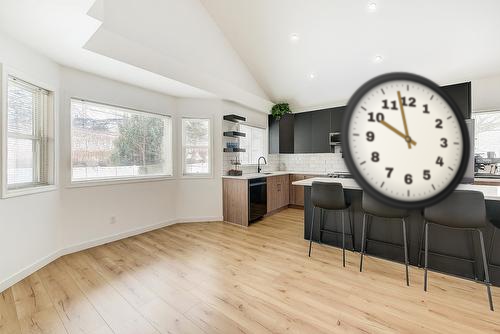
{"hour": 9, "minute": 58}
